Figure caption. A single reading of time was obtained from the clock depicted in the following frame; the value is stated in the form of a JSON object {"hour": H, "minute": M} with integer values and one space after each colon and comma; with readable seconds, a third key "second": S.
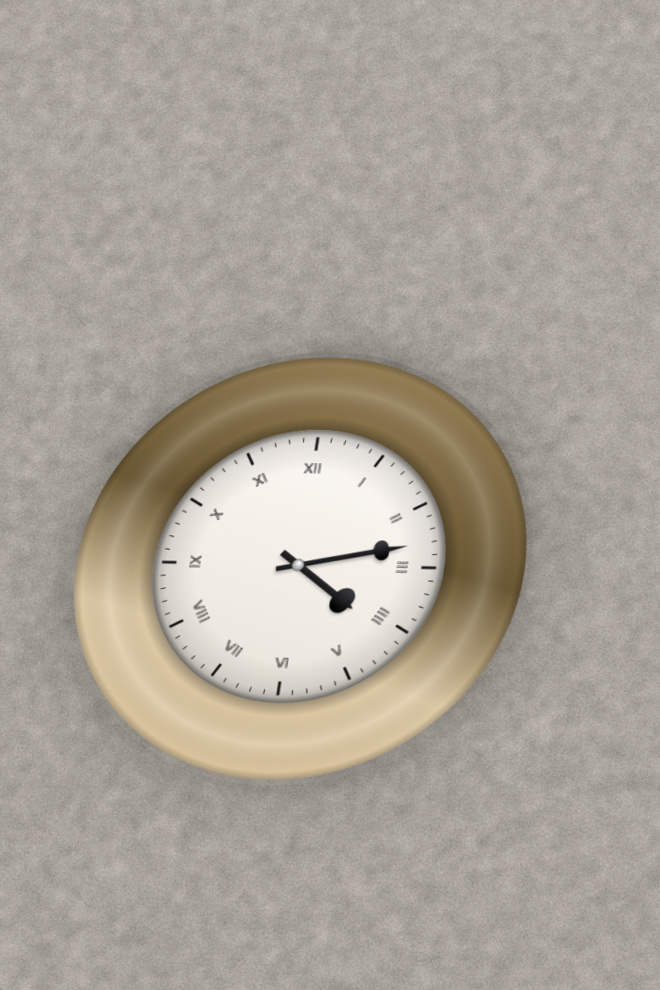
{"hour": 4, "minute": 13}
